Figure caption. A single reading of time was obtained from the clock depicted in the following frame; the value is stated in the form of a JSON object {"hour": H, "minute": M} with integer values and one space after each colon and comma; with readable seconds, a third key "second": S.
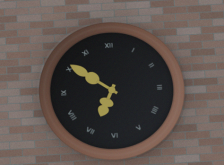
{"hour": 6, "minute": 51}
